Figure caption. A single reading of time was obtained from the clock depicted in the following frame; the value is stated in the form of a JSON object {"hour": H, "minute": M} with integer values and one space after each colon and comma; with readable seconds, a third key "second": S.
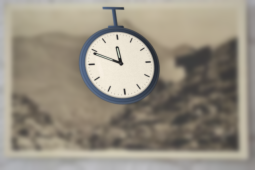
{"hour": 11, "minute": 49}
